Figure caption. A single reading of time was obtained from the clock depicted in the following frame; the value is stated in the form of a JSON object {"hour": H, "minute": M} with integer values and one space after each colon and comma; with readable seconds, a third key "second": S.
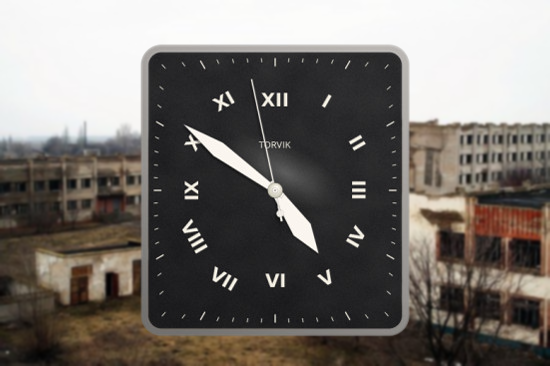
{"hour": 4, "minute": 50, "second": 58}
